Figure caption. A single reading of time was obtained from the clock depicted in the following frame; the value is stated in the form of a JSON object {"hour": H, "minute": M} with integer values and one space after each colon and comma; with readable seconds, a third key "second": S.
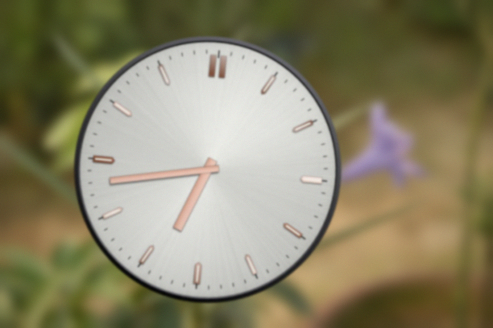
{"hour": 6, "minute": 43}
